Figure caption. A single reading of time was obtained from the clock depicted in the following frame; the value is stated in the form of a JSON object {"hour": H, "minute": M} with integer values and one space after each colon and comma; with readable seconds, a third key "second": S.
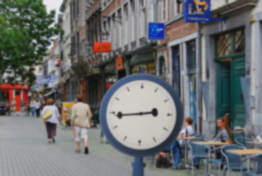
{"hour": 2, "minute": 44}
